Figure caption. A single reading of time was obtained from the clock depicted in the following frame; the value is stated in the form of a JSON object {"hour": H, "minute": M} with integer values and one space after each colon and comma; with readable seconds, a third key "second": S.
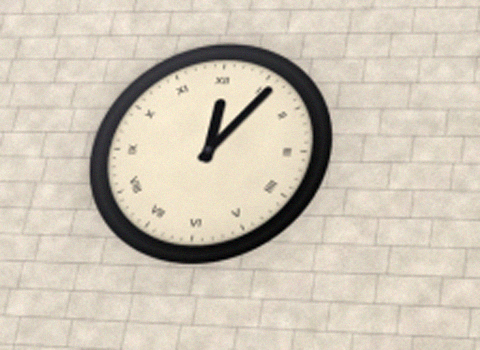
{"hour": 12, "minute": 6}
